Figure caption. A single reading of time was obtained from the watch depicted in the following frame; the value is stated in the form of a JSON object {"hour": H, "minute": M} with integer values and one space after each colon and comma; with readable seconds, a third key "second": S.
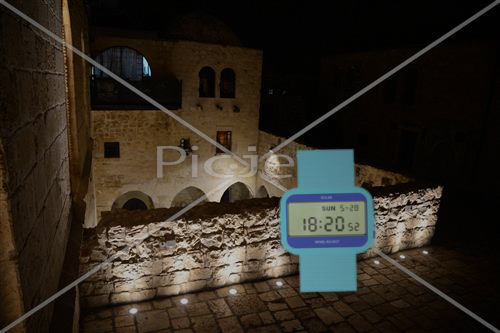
{"hour": 18, "minute": 20}
